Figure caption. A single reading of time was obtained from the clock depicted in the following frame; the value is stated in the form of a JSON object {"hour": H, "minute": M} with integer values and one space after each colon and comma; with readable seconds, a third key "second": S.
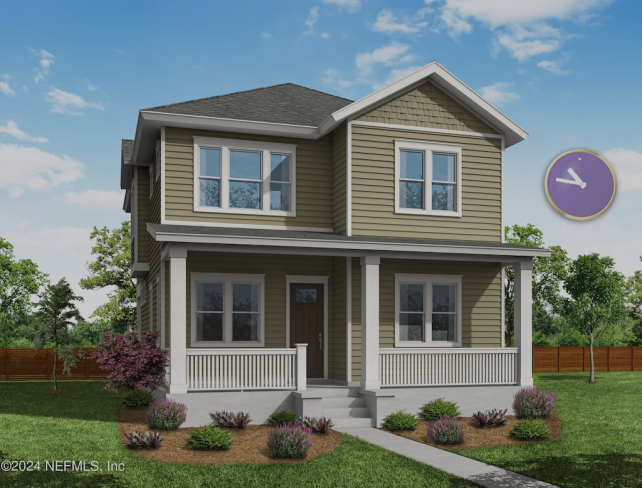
{"hour": 10, "minute": 47}
